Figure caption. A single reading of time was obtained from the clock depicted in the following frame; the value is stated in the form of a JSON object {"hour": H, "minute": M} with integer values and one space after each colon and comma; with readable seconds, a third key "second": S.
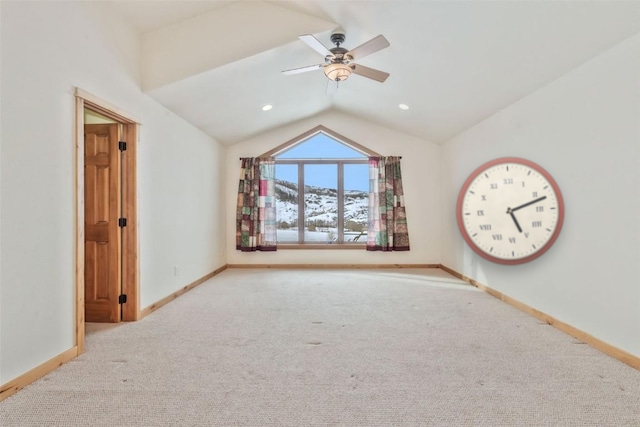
{"hour": 5, "minute": 12}
